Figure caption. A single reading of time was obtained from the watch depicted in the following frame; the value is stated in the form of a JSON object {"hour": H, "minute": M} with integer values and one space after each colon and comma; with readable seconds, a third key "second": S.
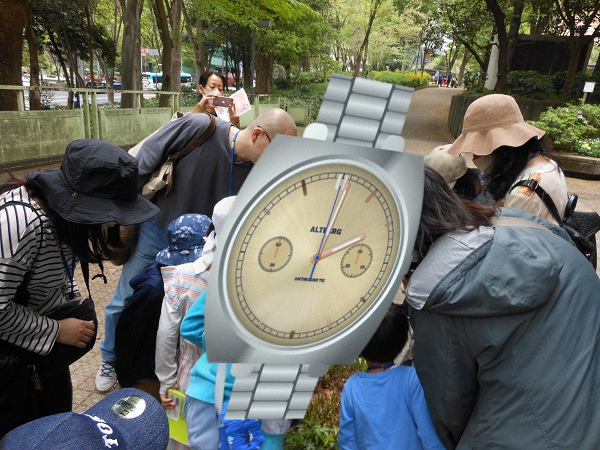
{"hour": 2, "minute": 1}
